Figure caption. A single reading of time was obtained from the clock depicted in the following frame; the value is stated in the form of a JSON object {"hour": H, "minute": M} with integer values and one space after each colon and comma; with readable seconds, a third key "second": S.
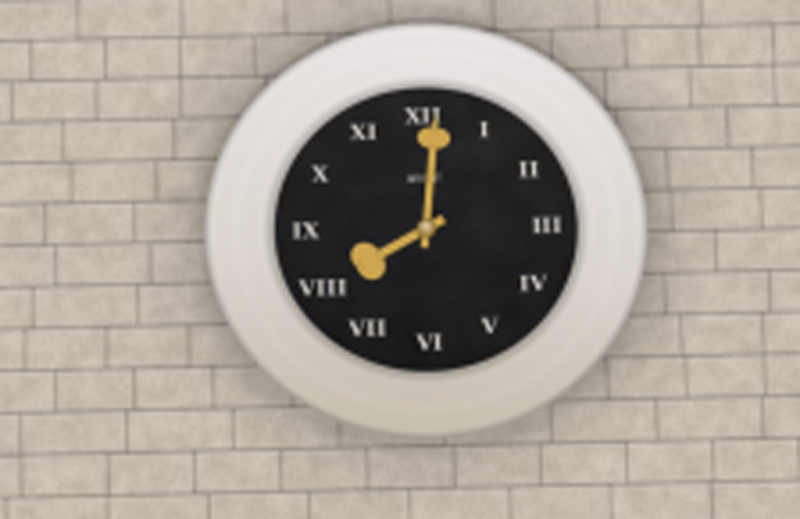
{"hour": 8, "minute": 1}
